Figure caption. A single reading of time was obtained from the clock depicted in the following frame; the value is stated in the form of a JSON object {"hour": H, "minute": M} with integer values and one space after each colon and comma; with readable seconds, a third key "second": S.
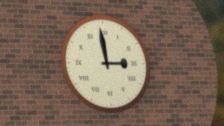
{"hour": 2, "minute": 59}
